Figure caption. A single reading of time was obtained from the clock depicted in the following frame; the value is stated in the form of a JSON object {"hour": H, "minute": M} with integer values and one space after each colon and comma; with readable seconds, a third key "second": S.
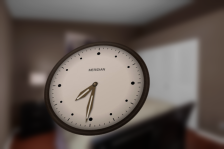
{"hour": 7, "minute": 31}
